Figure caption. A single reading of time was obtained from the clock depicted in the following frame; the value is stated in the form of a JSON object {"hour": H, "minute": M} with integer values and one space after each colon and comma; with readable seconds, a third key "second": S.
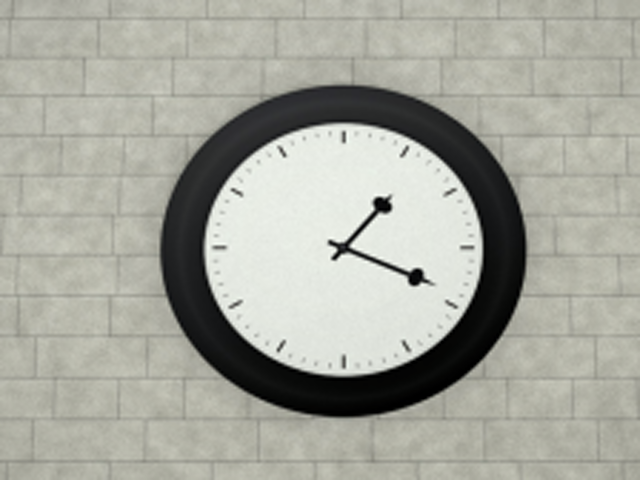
{"hour": 1, "minute": 19}
